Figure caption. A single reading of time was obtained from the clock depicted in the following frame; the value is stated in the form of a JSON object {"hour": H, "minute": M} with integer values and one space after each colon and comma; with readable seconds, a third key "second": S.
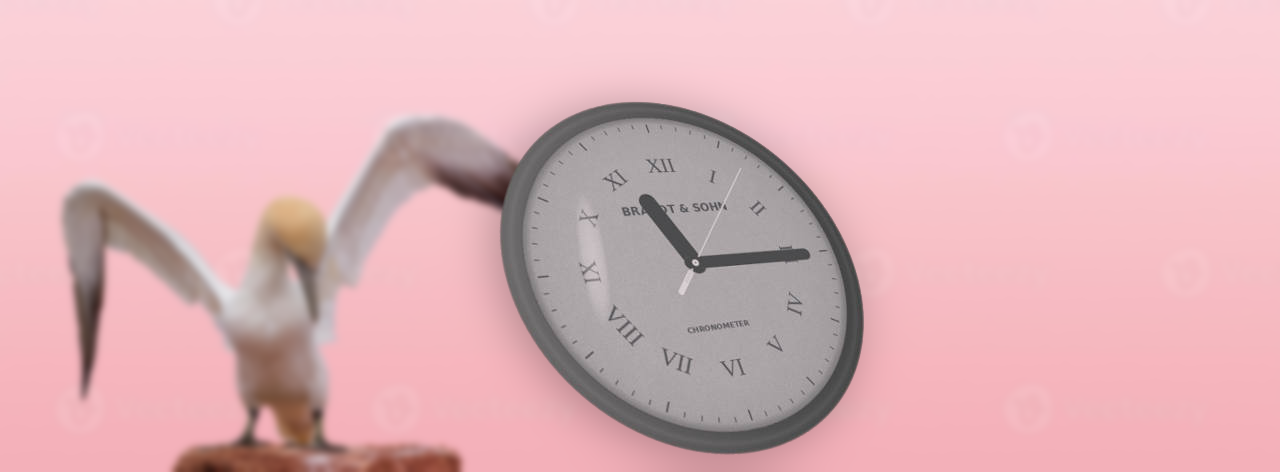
{"hour": 11, "minute": 15, "second": 7}
